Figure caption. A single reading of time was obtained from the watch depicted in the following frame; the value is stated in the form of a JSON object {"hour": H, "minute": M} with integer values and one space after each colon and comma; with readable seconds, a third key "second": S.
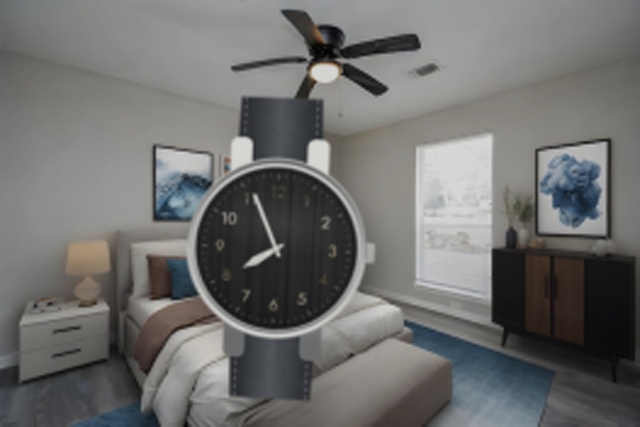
{"hour": 7, "minute": 56}
